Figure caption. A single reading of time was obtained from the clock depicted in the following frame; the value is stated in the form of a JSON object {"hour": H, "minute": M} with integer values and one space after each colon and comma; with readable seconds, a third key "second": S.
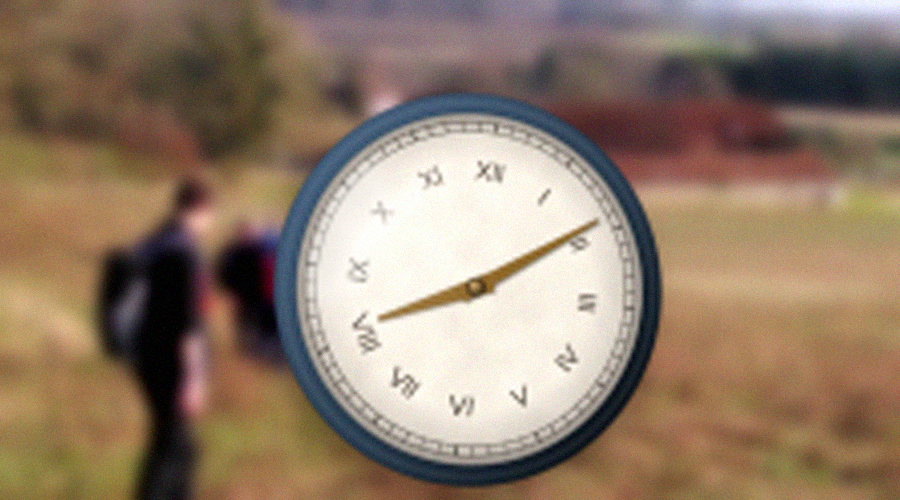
{"hour": 8, "minute": 9}
